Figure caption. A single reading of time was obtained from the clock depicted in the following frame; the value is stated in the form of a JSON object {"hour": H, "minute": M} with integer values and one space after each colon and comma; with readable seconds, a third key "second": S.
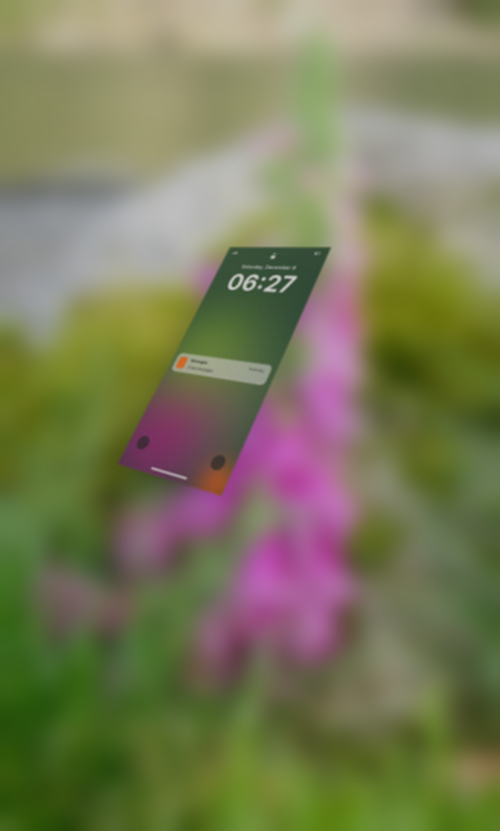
{"hour": 6, "minute": 27}
